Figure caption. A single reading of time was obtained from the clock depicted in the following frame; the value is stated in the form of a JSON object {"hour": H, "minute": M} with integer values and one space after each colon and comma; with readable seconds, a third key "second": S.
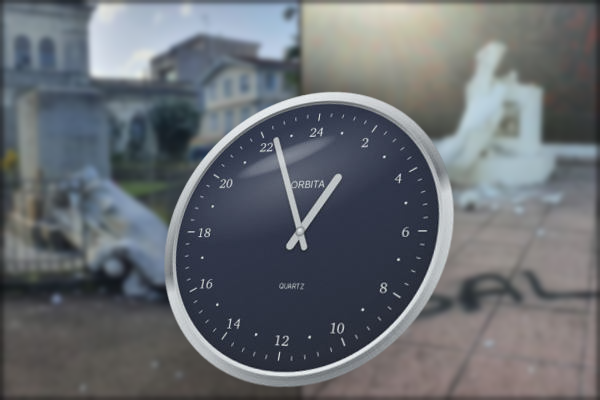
{"hour": 1, "minute": 56}
